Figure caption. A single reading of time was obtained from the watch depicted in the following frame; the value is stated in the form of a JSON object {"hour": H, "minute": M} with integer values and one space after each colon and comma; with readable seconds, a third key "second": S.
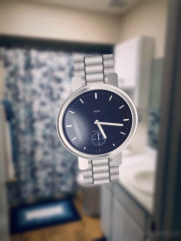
{"hour": 5, "minute": 17}
